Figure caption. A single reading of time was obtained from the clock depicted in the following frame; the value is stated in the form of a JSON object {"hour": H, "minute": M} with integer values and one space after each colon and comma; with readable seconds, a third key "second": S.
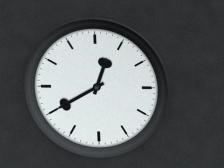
{"hour": 12, "minute": 40}
